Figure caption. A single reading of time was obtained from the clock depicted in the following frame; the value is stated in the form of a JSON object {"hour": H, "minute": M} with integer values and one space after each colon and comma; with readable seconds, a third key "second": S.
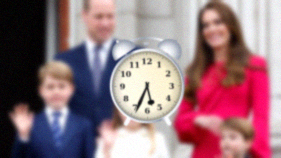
{"hour": 5, "minute": 34}
